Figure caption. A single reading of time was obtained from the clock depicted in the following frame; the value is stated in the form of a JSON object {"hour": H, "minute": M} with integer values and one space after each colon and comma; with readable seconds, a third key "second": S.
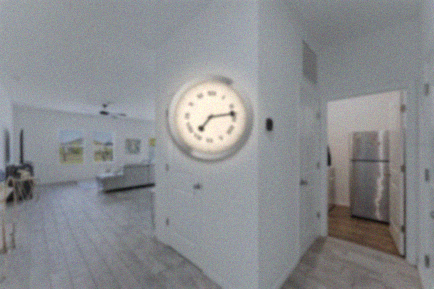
{"hour": 7, "minute": 13}
